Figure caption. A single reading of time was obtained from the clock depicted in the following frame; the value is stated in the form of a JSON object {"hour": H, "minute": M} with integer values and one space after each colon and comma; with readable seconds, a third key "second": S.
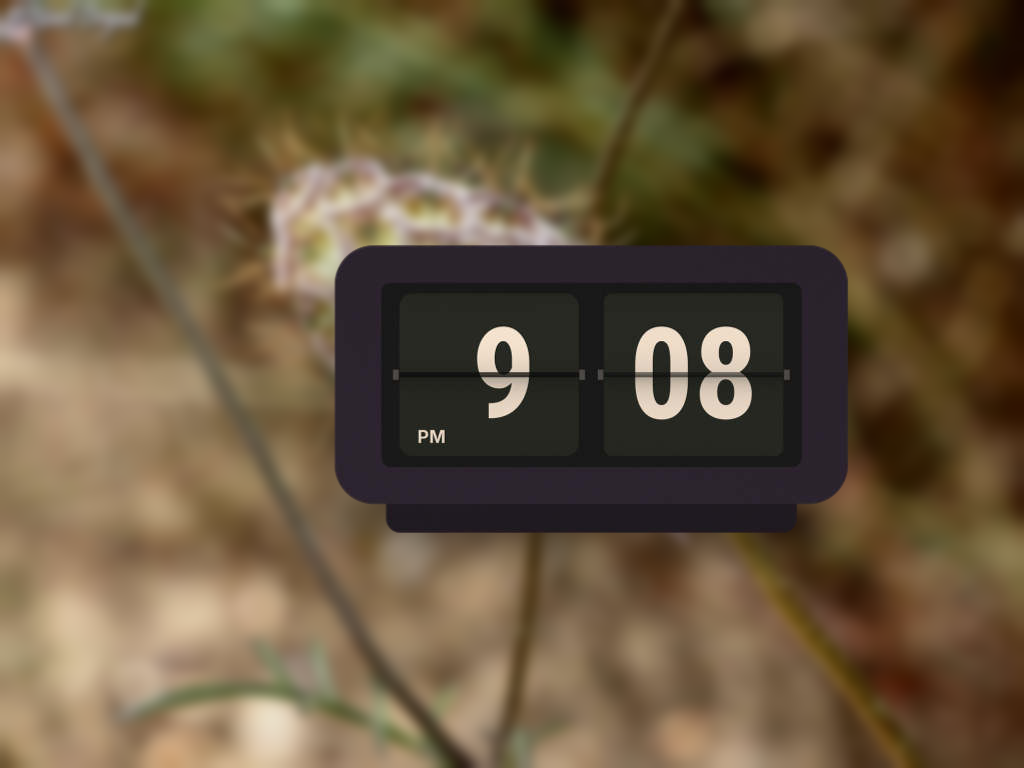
{"hour": 9, "minute": 8}
